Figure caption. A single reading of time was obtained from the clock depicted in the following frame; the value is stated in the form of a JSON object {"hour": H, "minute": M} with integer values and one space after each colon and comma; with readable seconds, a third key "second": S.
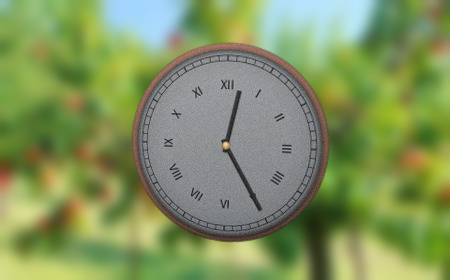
{"hour": 12, "minute": 25}
